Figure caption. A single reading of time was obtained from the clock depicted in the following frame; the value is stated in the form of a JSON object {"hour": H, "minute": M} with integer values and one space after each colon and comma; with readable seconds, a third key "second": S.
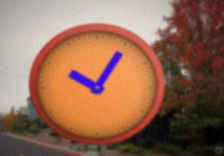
{"hour": 10, "minute": 5}
